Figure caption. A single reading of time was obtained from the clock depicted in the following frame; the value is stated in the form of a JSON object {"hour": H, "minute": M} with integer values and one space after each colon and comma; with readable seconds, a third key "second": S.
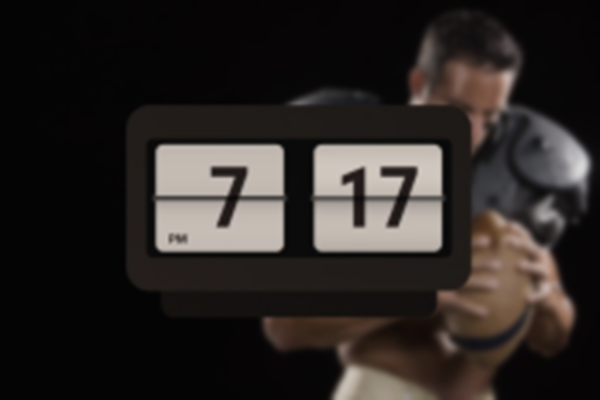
{"hour": 7, "minute": 17}
